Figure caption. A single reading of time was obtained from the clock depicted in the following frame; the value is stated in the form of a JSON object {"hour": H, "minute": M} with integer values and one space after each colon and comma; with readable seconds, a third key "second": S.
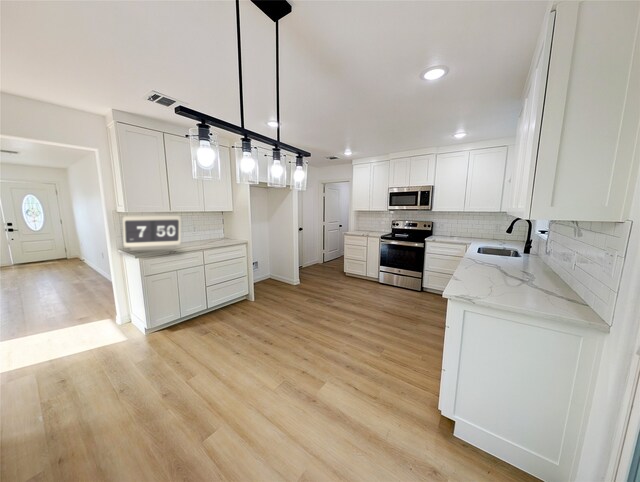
{"hour": 7, "minute": 50}
